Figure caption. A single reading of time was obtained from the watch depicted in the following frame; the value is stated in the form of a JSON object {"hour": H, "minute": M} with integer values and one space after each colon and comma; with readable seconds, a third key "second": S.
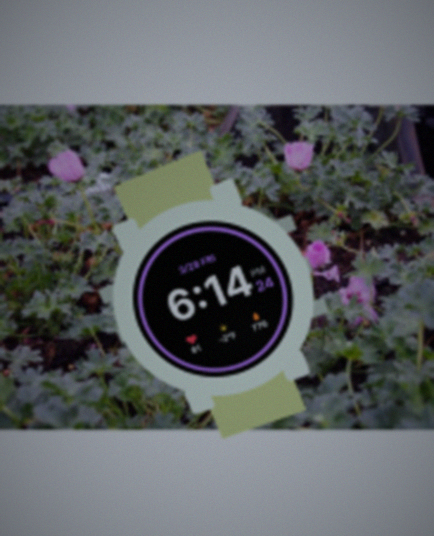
{"hour": 6, "minute": 14}
